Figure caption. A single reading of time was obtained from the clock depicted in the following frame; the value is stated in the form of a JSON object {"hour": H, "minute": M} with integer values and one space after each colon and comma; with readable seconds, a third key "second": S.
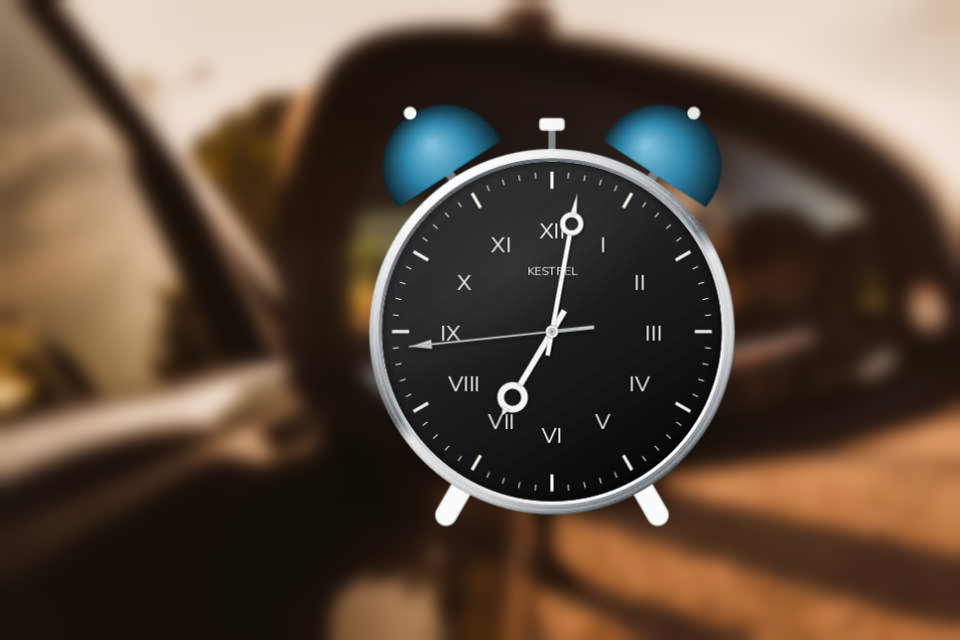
{"hour": 7, "minute": 1, "second": 44}
